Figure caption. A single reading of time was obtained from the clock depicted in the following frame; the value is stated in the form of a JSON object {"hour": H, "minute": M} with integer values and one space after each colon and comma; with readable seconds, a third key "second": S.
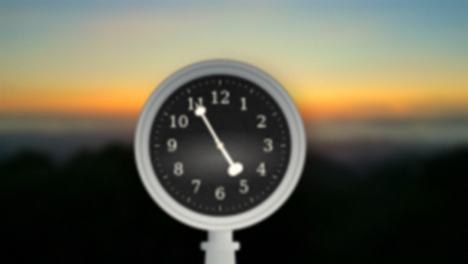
{"hour": 4, "minute": 55}
